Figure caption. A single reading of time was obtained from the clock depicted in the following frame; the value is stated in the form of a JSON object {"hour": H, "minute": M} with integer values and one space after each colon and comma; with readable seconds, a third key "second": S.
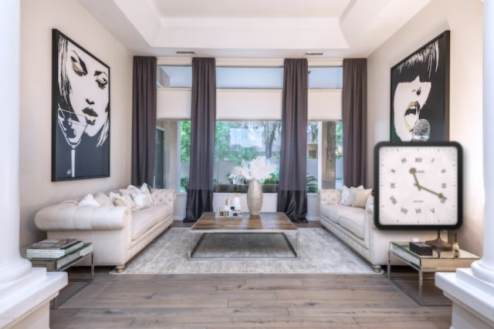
{"hour": 11, "minute": 19}
